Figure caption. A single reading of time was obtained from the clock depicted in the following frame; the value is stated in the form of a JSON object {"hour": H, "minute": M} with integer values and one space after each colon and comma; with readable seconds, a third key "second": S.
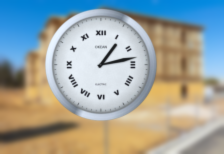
{"hour": 1, "minute": 13}
